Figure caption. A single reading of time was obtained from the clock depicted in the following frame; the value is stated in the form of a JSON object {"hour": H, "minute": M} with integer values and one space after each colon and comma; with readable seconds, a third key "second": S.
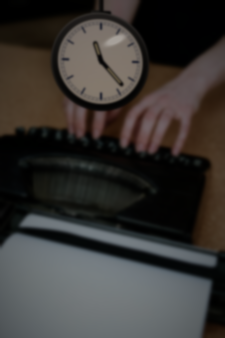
{"hour": 11, "minute": 23}
